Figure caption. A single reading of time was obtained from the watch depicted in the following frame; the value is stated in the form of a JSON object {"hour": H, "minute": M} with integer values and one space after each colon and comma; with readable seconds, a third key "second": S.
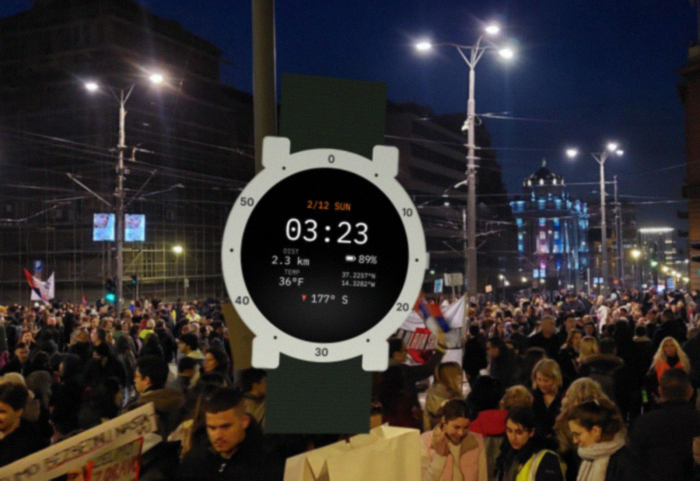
{"hour": 3, "minute": 23}
